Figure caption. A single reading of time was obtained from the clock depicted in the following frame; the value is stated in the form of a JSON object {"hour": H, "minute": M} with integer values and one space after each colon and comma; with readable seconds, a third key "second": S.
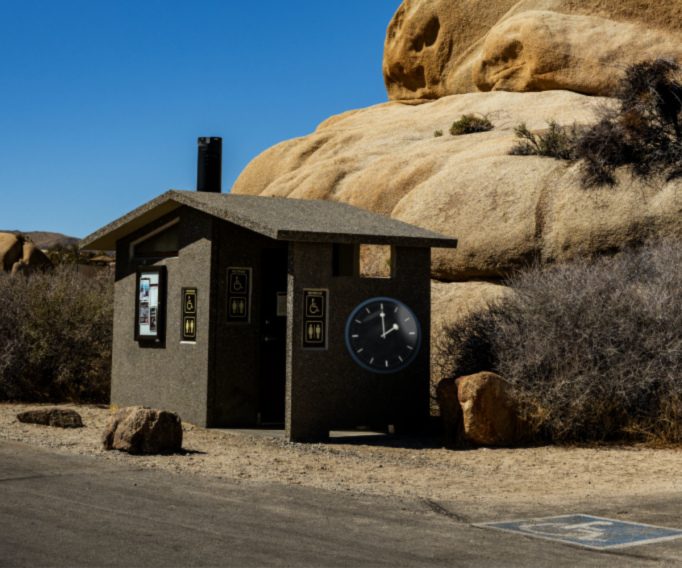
{"hour": 2, "minute": 0}
